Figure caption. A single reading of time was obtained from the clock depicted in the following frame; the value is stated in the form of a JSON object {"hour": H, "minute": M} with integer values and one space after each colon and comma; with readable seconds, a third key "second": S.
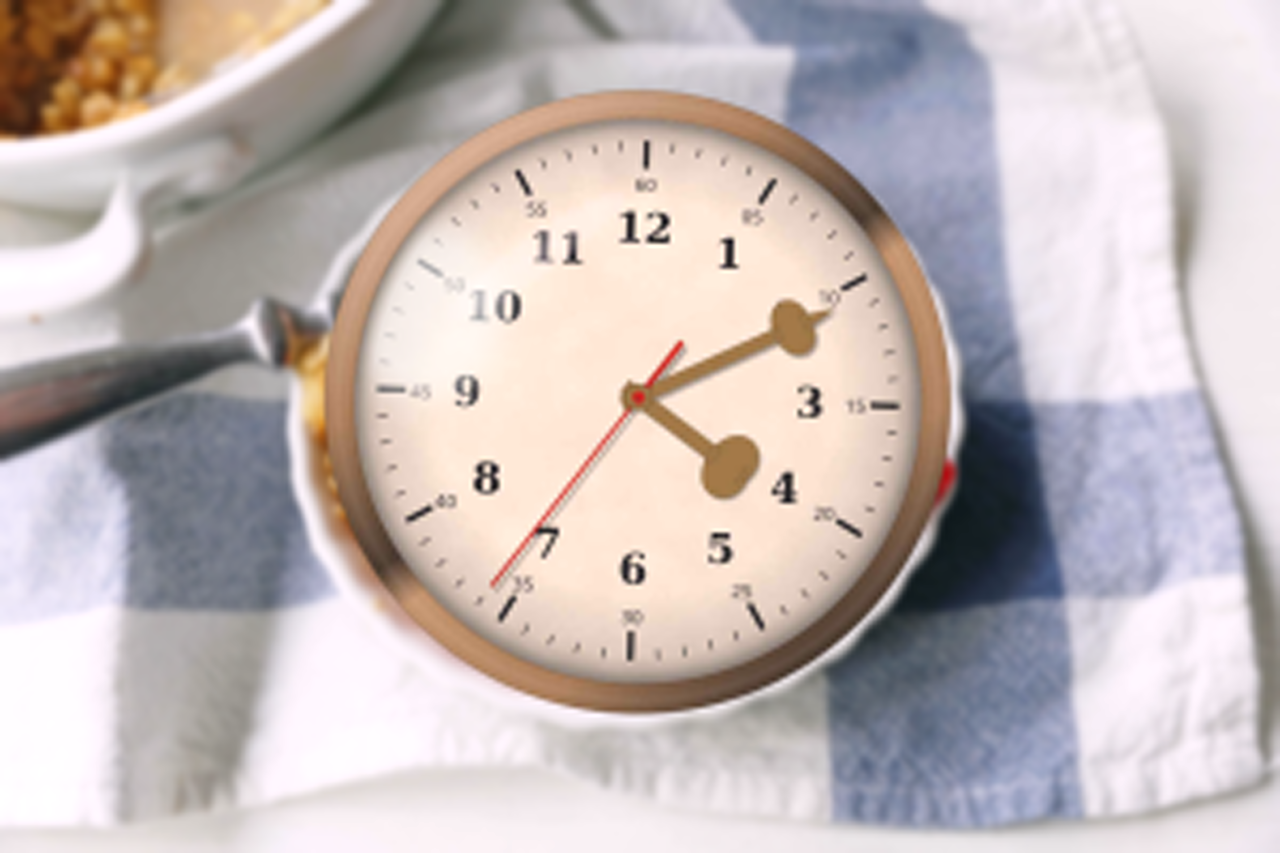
{"hour": 4, "minute": 10, "second": 36}
